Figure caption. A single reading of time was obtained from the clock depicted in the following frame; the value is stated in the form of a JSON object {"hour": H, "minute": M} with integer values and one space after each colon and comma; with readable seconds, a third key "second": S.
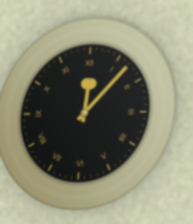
{"hour": 12, "minute": 7}
